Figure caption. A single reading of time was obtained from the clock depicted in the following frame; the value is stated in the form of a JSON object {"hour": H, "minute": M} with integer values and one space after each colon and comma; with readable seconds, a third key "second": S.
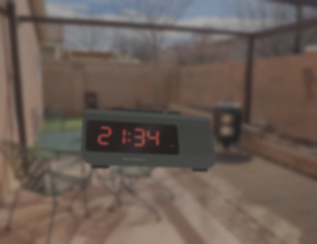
{"hour": 21, "minute": 34}
